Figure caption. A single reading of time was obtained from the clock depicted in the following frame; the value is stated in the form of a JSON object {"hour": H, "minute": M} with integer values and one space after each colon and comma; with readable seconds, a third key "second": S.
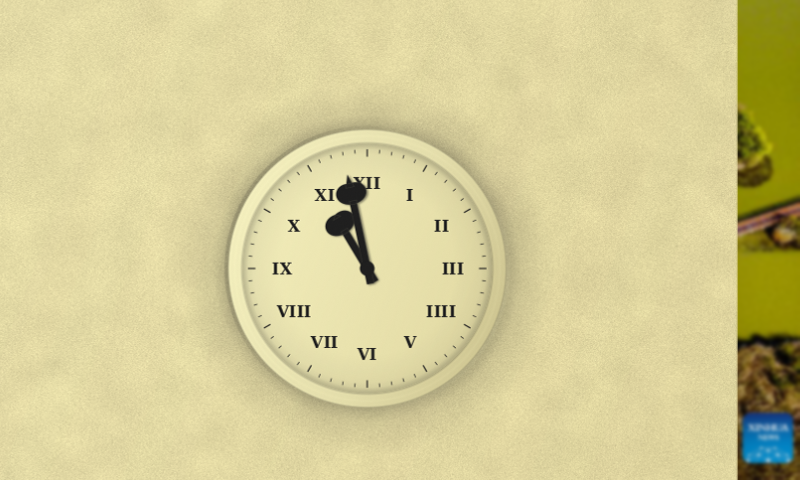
{"hour": 10, "minute": 58}
